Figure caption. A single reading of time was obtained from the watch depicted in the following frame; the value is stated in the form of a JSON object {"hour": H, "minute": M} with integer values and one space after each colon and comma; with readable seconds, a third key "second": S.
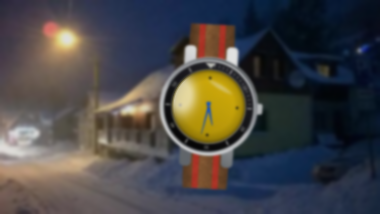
{"hour": 5, "minute": 32}
